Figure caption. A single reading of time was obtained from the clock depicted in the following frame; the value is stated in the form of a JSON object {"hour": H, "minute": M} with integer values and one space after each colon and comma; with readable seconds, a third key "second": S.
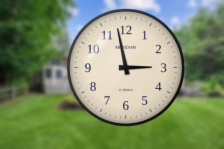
{"hour": 2, "minute": 58}
